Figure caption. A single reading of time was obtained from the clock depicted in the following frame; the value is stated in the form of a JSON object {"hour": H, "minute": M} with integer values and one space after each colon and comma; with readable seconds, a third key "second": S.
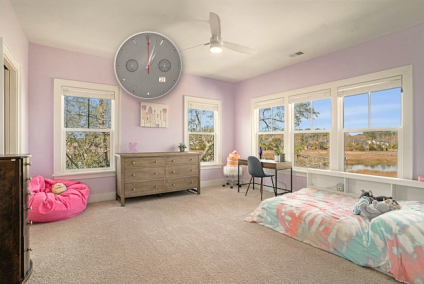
{"hour": 1, "minute": 3}
